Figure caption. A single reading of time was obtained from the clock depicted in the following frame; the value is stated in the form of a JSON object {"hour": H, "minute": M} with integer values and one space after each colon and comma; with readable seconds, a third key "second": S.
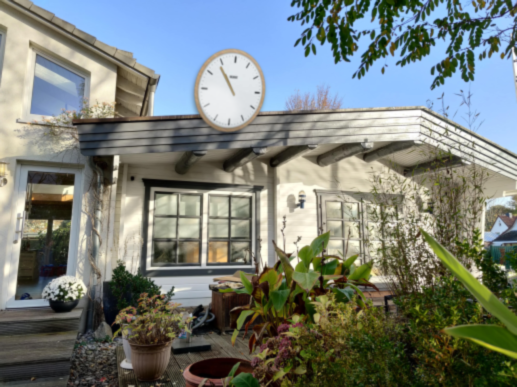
{"hour": 10, "minute": 54}
